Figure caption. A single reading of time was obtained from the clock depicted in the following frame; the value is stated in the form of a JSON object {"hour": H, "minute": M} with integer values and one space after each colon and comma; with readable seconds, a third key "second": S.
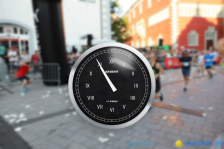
{"hour": 10, "minute": 55}
